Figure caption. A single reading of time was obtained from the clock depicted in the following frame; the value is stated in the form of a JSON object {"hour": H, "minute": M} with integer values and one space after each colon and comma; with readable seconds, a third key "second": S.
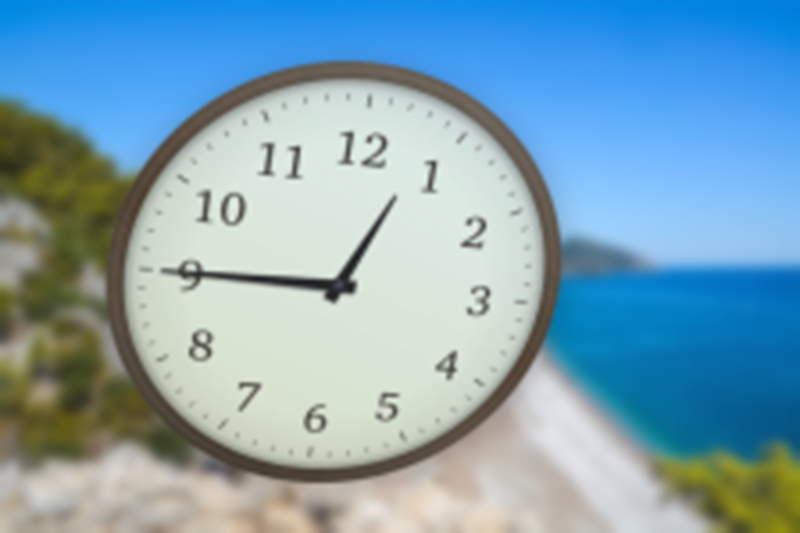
{"hour": 12, "minute": 45}
